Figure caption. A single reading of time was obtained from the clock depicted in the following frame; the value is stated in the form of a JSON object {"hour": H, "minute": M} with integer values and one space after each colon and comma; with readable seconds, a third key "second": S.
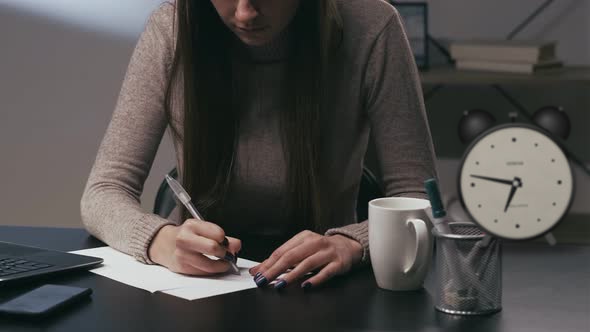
{"hour": 6, "minute": 47}
